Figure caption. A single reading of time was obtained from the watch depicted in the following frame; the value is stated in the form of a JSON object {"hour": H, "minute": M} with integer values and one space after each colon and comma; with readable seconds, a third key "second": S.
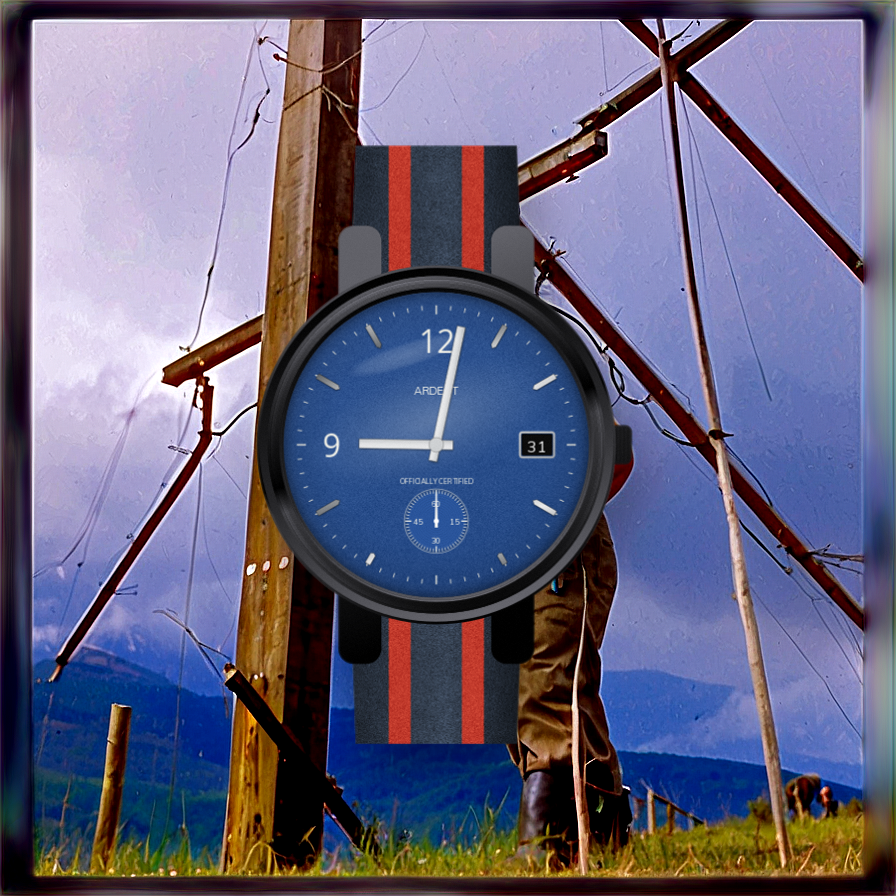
{"hour": 9, "minute": 2, "second": 0}
